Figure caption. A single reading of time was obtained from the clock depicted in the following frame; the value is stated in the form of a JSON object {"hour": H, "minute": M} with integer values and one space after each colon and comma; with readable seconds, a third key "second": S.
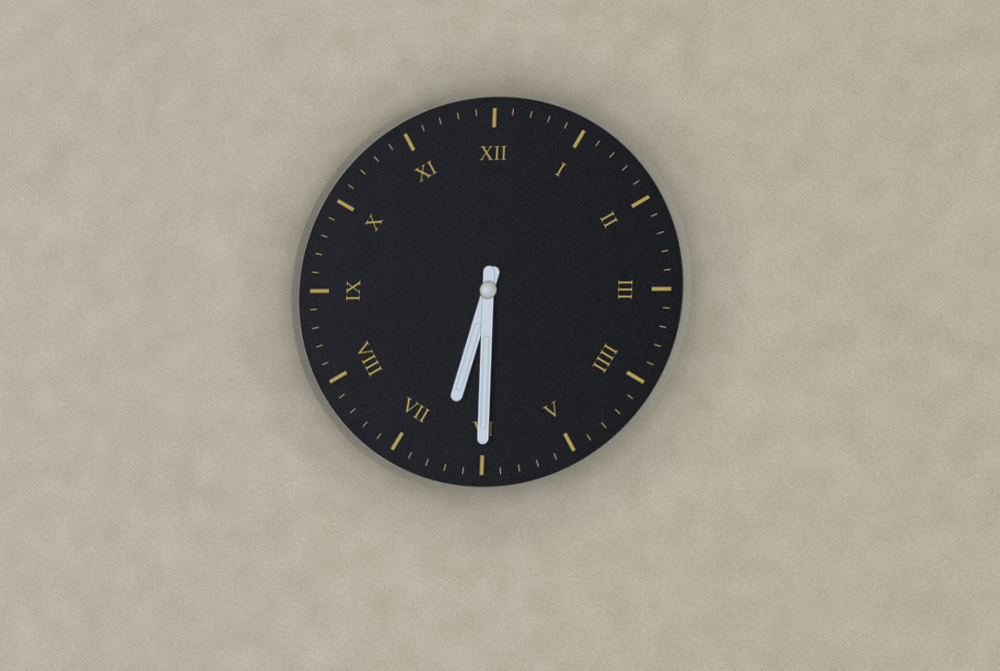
{"hour": 6, "minute": 30}
